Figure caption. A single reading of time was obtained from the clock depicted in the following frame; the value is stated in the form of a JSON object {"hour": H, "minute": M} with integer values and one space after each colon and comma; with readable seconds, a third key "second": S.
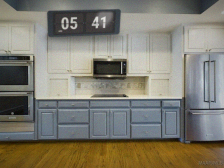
{"hour": 5, "minute": 41}
